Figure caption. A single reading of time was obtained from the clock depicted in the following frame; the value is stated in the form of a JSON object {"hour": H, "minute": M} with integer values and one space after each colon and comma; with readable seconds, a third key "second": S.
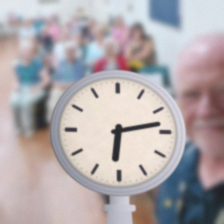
{"hour": 6, "minute": 13}
